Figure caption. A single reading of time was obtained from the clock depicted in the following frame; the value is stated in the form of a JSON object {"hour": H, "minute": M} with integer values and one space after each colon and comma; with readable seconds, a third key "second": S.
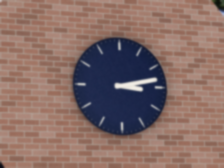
{"hour": 3, "minute": 13}
